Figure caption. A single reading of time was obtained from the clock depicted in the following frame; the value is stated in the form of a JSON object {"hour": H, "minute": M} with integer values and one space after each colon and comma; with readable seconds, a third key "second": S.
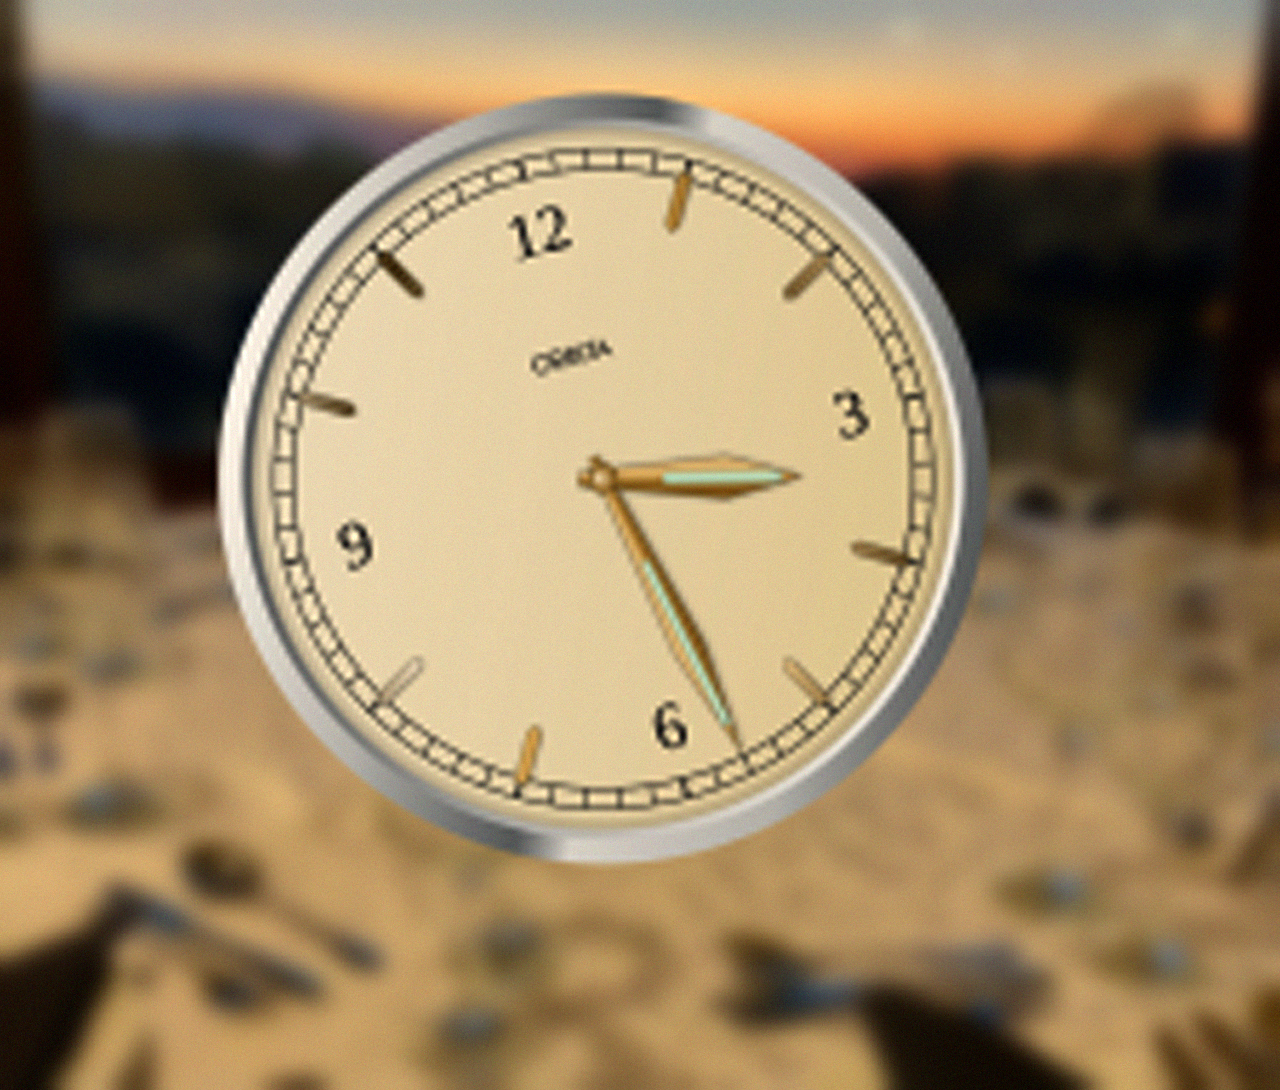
{"hour": 3, "minute": 28}
